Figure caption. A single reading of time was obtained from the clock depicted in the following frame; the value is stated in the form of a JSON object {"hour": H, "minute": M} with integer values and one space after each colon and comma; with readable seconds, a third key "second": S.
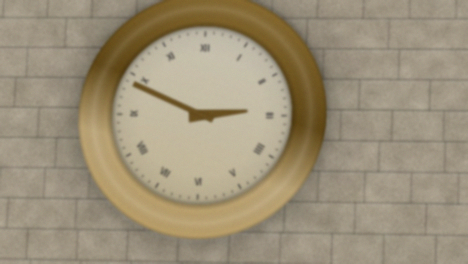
{"hour": 2, "minute": 49}
